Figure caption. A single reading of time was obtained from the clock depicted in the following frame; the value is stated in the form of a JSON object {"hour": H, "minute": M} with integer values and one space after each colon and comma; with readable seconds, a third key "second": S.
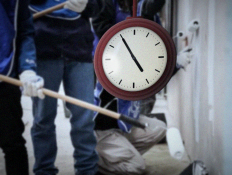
{"hour": 4, "minute": 55}
